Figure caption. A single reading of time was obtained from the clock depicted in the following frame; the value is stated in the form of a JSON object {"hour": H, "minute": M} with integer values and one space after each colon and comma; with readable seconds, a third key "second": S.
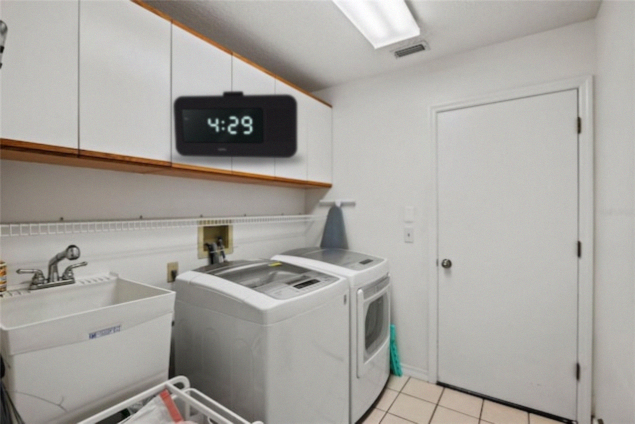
{"hour": 4, "minute": 29}
